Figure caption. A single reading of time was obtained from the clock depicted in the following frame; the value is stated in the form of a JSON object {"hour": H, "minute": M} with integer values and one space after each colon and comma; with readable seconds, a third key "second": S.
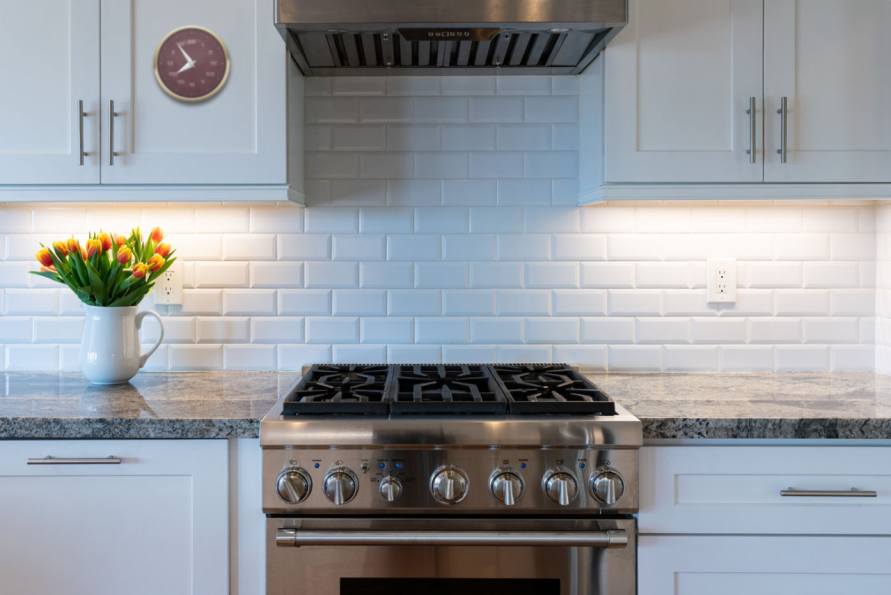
{"hour": 7, "minute": 54}
